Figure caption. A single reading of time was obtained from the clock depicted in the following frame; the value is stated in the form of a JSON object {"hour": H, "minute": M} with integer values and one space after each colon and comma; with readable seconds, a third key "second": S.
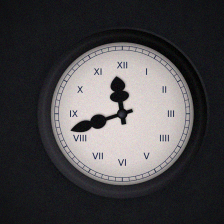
{"hour": 11, "minute": 42}
